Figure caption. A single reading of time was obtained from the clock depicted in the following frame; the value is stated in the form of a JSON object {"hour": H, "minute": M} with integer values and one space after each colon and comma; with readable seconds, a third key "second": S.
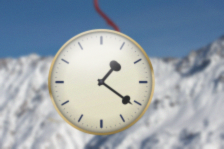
{"hour": 1, "minute": 21}
